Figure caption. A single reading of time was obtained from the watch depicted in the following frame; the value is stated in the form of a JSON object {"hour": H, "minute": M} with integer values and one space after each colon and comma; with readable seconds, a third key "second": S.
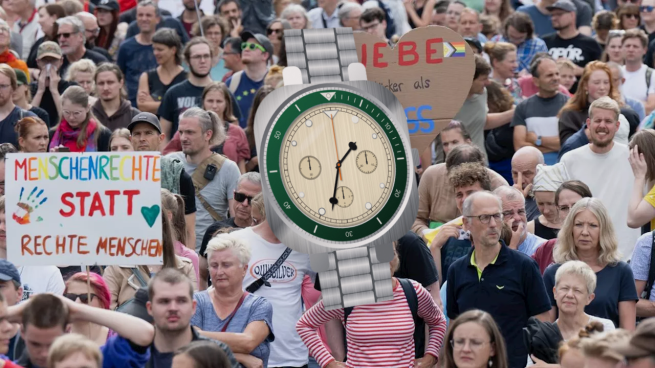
{"hour": 1, "minute": 33}
